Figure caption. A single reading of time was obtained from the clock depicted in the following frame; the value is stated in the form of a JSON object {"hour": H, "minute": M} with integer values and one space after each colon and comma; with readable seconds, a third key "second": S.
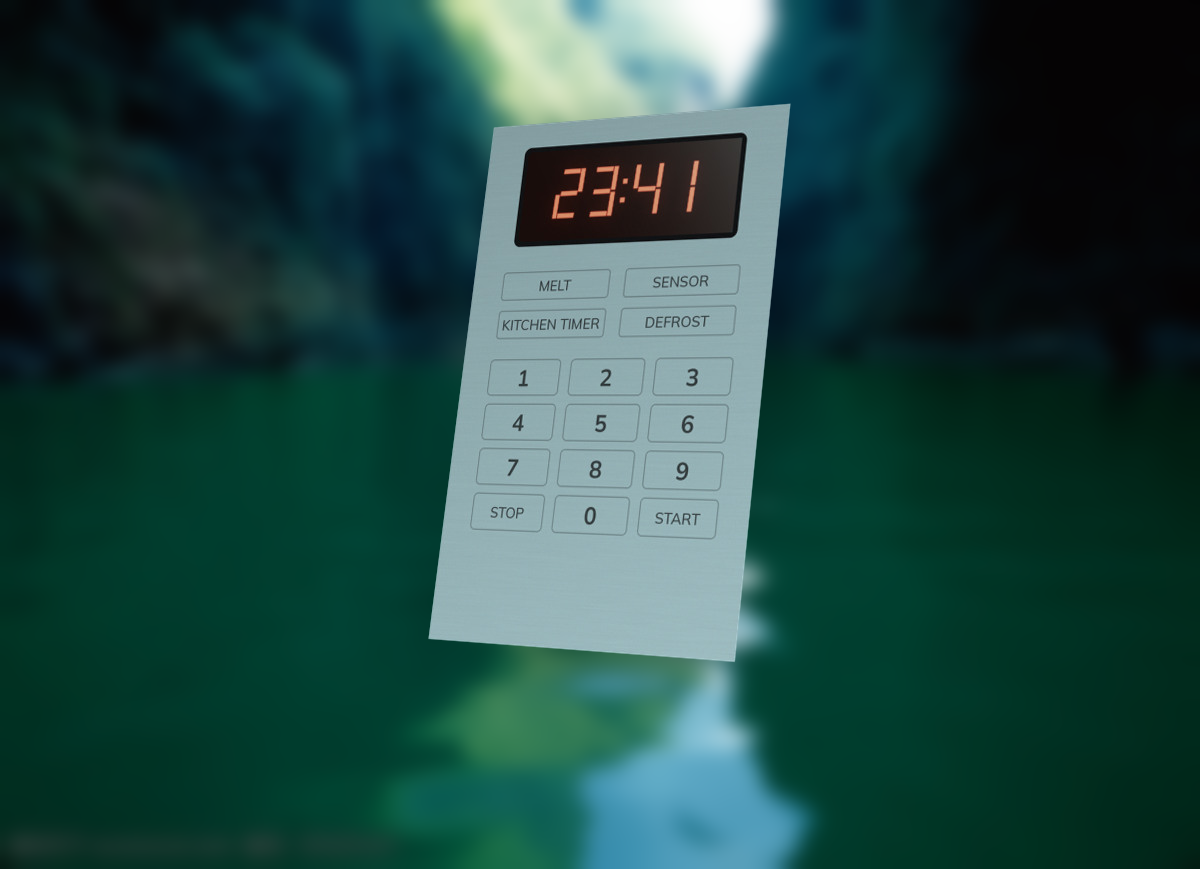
{"hour": 23, "minute": 41}
